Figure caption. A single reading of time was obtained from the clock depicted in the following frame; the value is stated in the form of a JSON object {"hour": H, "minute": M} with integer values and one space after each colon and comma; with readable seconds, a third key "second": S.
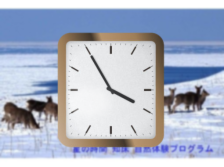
{"hour": 3, "minute": 55}
